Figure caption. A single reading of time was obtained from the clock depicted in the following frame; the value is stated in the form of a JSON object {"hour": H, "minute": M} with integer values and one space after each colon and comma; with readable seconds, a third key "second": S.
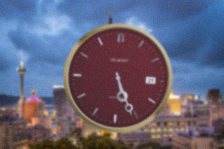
{"hour": 5, "minute": 26}
